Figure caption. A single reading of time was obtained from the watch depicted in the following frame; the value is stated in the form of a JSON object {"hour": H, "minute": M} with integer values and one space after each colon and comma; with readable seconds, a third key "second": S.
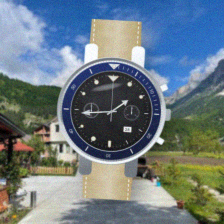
{"hour": 1, "minute": 44}
